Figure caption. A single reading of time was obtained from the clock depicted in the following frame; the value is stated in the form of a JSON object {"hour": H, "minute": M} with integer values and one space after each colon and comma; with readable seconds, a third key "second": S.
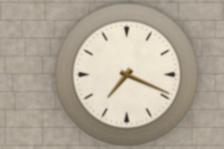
{"hour": 7, "minute": 19}
